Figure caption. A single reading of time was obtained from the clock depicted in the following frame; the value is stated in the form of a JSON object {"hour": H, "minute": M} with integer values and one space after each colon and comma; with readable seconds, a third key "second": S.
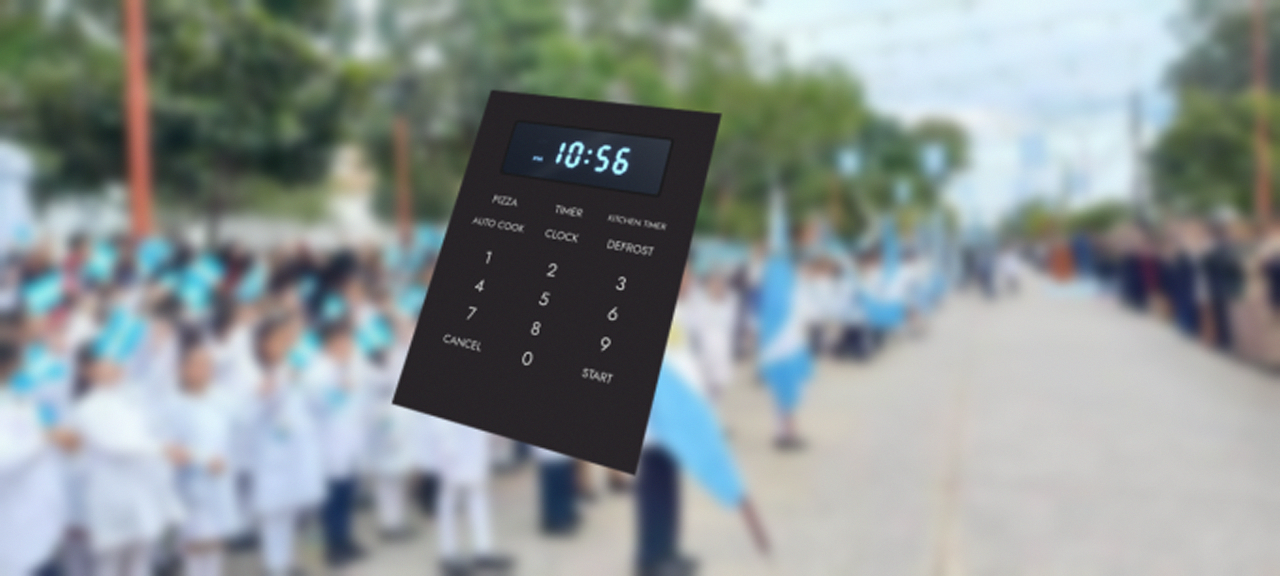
{"hour": 10, "minute": 56}
